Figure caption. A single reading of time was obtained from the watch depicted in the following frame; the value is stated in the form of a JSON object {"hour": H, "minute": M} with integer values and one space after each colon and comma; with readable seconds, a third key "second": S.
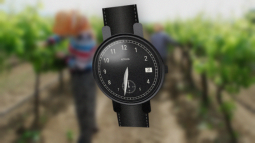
{"hour": 6, "minute": 32}
